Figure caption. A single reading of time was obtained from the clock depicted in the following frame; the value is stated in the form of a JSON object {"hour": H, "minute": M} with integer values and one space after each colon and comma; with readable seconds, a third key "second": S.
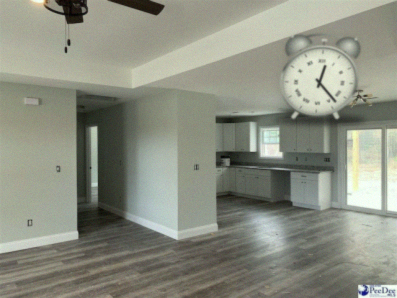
{"hour": 12, "minute": 23}
